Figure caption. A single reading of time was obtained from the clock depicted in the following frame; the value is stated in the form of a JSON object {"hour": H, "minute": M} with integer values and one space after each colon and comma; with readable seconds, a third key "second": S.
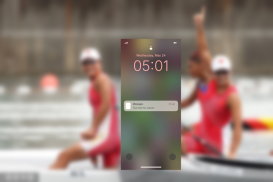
{"hour": 5, "minute": 1}
